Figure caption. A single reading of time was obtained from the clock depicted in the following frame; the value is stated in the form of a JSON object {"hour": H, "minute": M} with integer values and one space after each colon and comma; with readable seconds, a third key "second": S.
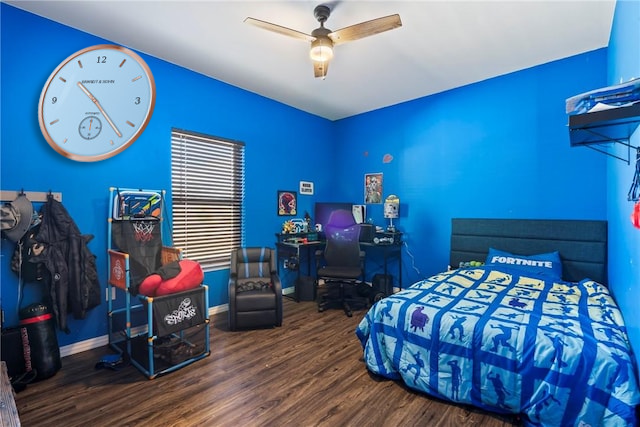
{"hour": 10, "minute": 23}
